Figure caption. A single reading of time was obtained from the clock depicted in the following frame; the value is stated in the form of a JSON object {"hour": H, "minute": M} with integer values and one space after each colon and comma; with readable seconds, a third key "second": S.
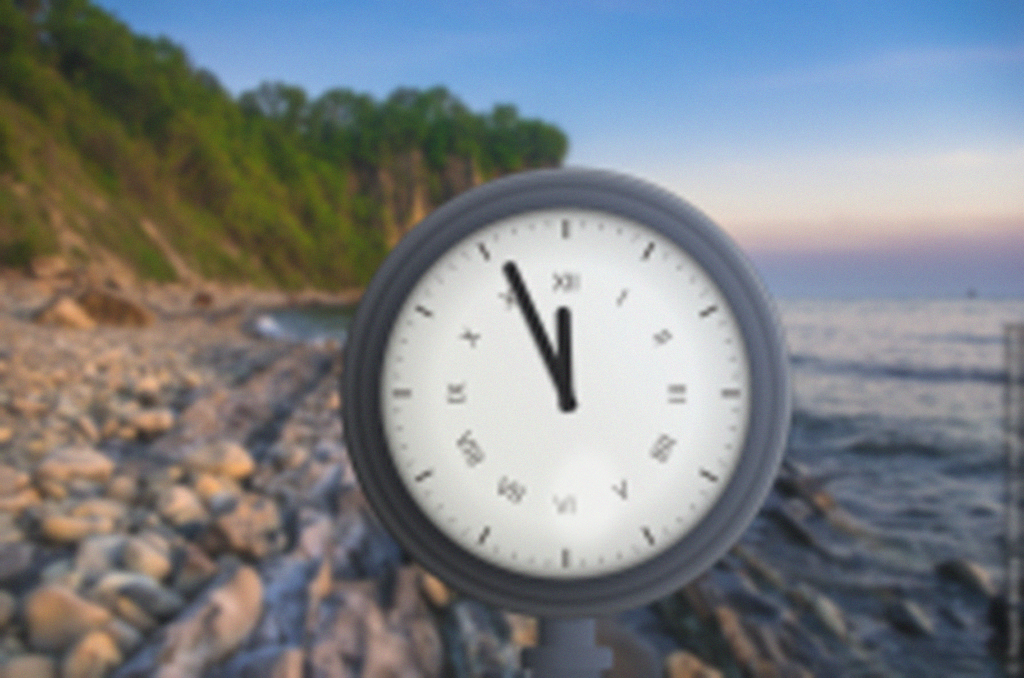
{"hour": 11, "minute": 56}
